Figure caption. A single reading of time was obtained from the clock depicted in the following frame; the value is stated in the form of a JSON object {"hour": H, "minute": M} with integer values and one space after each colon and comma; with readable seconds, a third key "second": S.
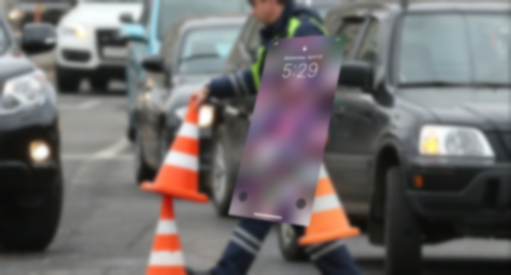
{"hour": 5, "minute": 29}
